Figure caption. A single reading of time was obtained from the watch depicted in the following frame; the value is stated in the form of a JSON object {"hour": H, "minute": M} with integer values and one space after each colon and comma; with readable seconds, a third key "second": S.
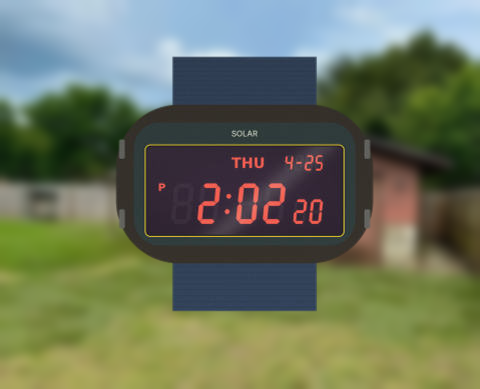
{"hour": 2, "minute": 2, "second": 20}
